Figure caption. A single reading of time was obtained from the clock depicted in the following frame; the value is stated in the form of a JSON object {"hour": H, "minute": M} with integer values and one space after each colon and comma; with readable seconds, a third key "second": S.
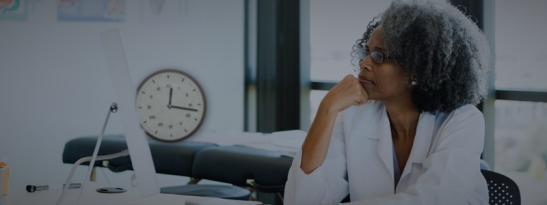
{"hour": 12, "minute": 17}
